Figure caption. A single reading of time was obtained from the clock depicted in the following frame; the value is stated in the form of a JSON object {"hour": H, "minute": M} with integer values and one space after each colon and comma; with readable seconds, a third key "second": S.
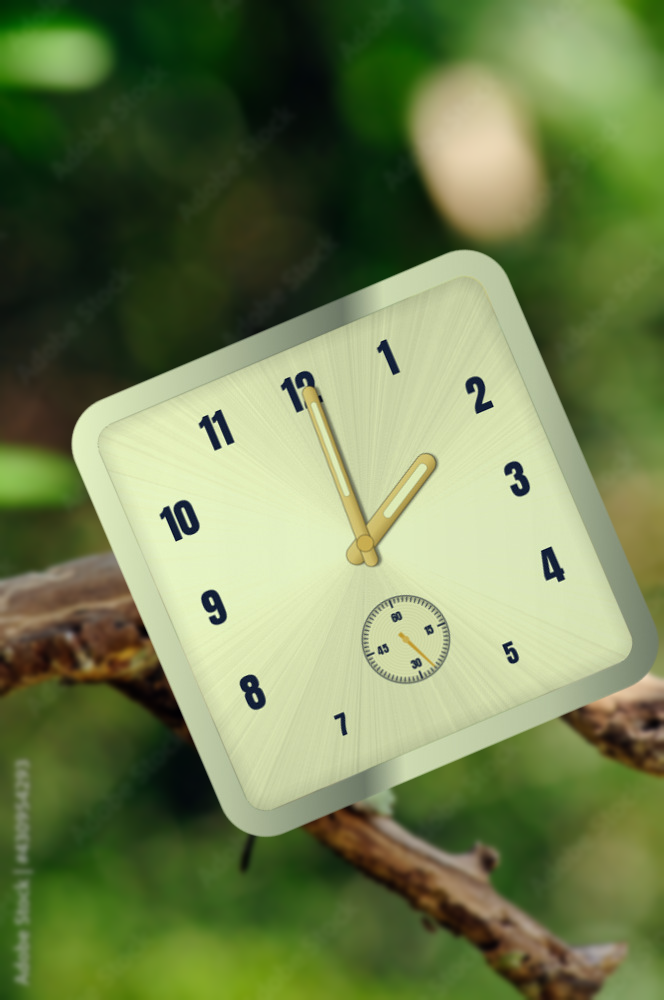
{"hour": 2, "minute": 0, "second": 26}
